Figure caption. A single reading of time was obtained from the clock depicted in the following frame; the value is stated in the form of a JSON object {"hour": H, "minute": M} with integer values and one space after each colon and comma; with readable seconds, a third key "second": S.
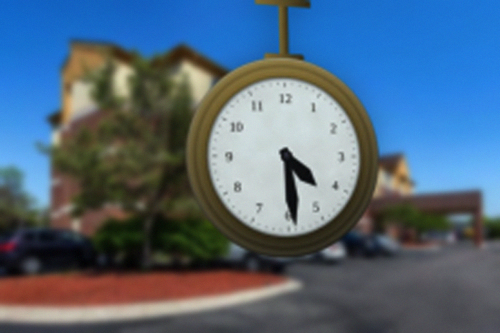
{"hour": 4, "minute": 29}
